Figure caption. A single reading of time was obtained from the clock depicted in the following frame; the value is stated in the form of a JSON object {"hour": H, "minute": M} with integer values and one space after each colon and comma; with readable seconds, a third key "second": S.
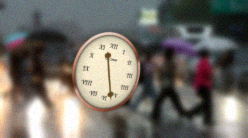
{"hour": 11, "minute": 27}
